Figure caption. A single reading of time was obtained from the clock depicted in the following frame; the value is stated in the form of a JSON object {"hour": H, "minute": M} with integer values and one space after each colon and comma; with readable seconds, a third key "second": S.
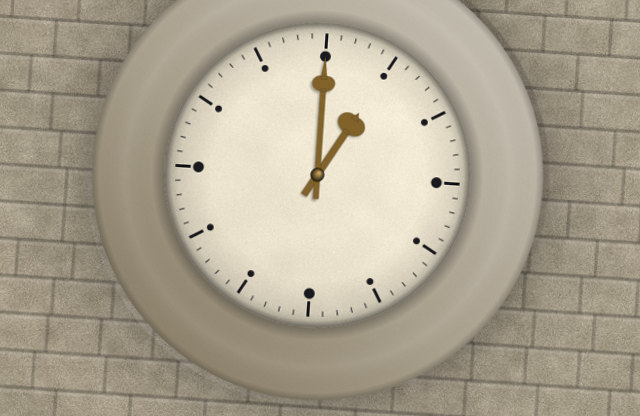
{"hour": 1, "minute": 0}
